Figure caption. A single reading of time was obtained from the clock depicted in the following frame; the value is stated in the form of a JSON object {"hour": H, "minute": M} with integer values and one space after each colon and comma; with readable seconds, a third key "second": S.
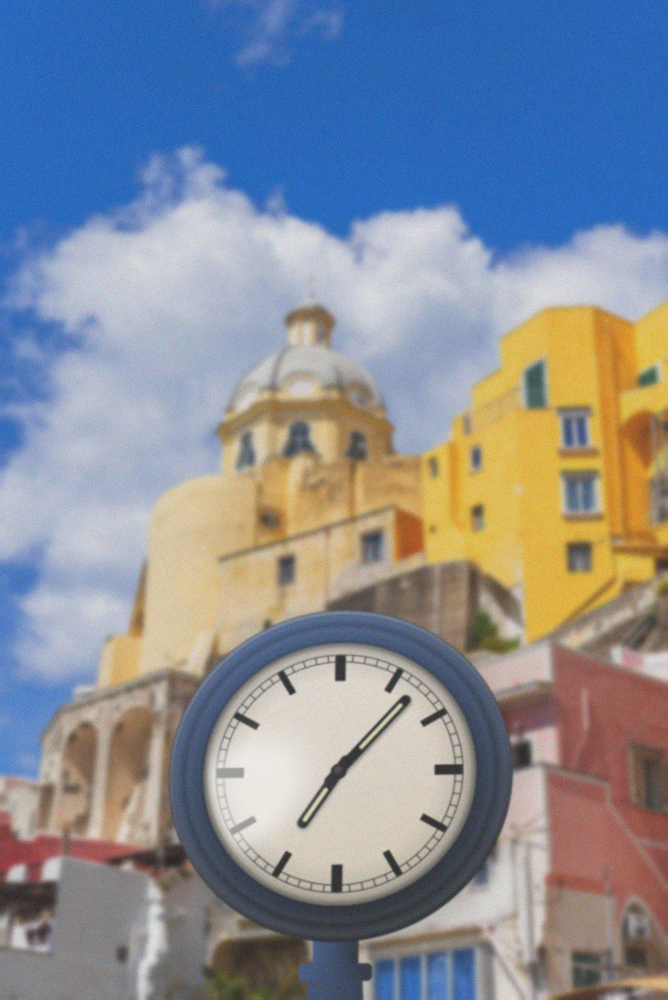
{"hour": 7, "minute": 7}
